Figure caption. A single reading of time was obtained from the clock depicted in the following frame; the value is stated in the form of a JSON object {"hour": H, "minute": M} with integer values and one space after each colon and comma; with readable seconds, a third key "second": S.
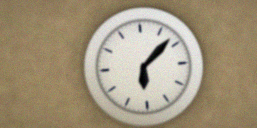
{"hour": 6, "minute": 8}
